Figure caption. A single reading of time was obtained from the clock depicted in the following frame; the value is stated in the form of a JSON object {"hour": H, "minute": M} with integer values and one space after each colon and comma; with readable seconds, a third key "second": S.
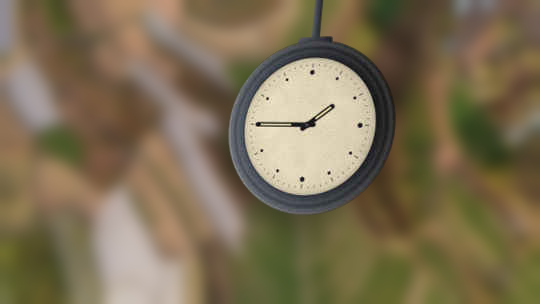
{"hour": 1, "minute": 45}
